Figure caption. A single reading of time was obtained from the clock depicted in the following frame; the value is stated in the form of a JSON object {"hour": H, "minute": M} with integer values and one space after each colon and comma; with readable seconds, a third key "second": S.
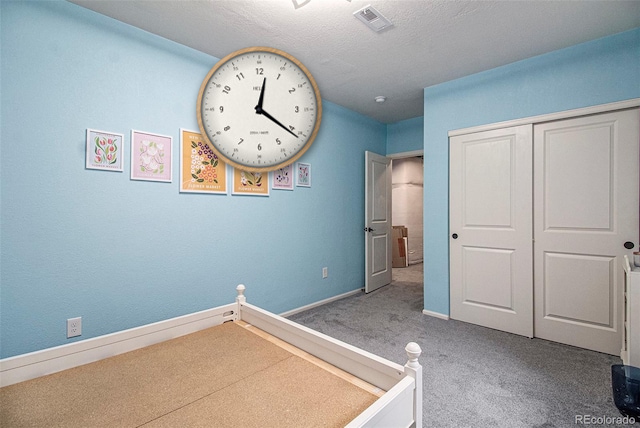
{"hour": 12, "minute": 21}
